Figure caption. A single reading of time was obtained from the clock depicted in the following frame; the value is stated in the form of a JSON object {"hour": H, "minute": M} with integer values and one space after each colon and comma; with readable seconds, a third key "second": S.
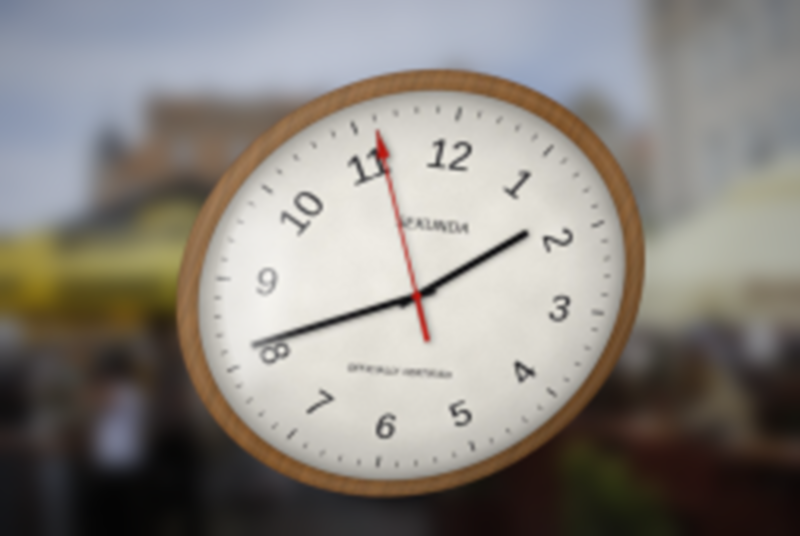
{"hour": 1, "minute": 40, "second": 56}
